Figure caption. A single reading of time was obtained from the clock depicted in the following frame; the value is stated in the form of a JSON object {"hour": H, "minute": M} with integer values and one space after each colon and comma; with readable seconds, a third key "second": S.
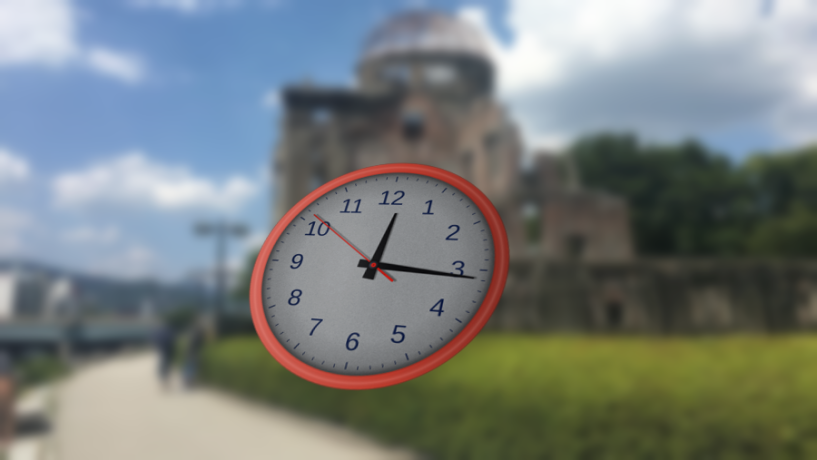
{"hour": 12, "minute": 15, "second": 51}
